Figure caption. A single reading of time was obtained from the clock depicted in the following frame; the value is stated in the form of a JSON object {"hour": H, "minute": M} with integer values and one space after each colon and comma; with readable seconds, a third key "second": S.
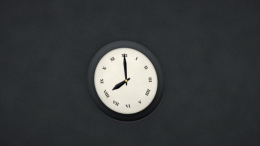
{"hour": 8, "minute": 0}
